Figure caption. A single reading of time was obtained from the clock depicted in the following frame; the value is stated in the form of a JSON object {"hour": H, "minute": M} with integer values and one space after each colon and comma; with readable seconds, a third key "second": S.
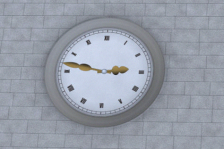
{"hour": 2, "minute": 47}
